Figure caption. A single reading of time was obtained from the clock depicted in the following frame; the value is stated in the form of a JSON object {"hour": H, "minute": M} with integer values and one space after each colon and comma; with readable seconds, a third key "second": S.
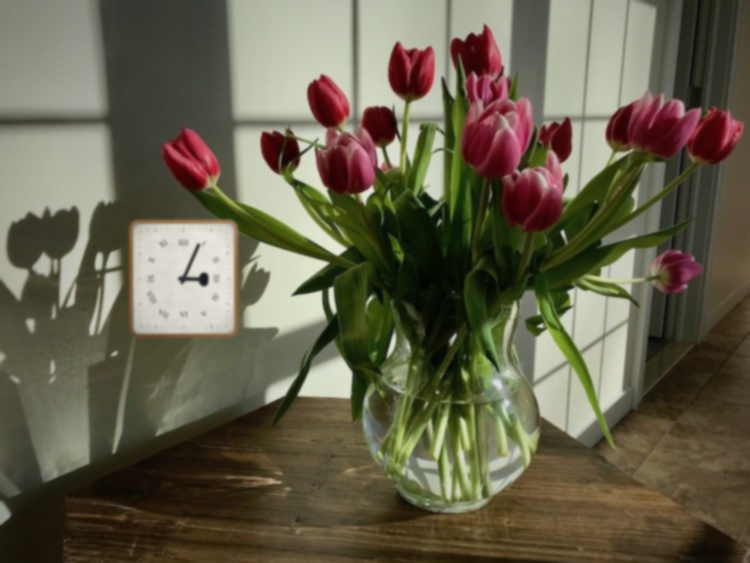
{"hour": 3, "minute": 4}
